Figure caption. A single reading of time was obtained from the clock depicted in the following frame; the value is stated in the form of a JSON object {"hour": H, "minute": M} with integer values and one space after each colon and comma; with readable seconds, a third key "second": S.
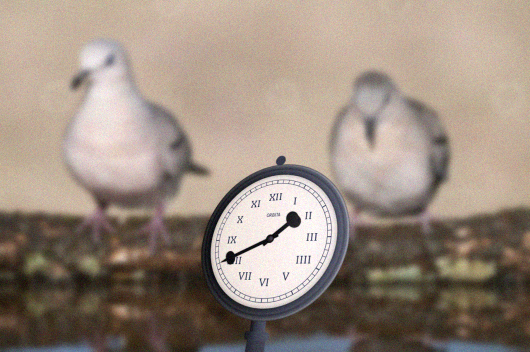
{"hour": 1, "minute": 41}
